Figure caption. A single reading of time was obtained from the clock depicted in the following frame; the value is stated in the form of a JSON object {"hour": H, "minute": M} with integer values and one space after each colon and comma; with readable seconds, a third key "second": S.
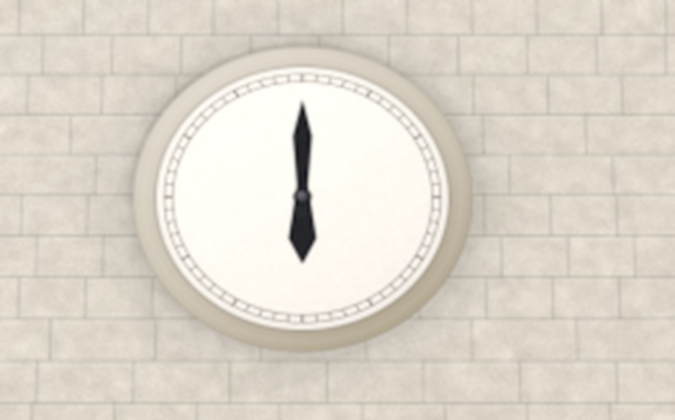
{"hour": 6, "minute": 0}
